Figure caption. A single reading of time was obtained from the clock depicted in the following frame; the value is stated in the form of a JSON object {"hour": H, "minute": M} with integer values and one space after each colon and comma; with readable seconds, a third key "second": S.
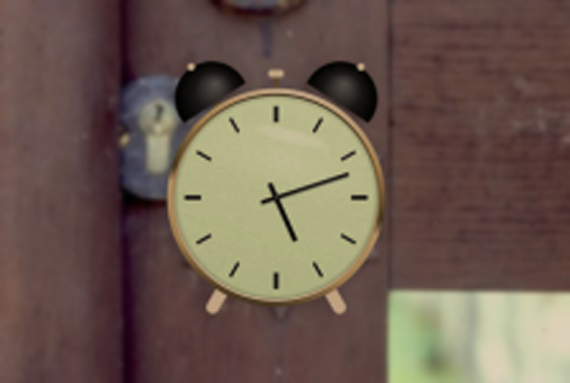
{"hour": 5, "minute": 12}
